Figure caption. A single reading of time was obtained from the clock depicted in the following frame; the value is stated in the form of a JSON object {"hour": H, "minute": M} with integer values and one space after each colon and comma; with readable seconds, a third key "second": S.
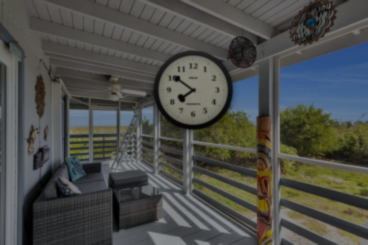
{"hour": 7, "minute": 51}
